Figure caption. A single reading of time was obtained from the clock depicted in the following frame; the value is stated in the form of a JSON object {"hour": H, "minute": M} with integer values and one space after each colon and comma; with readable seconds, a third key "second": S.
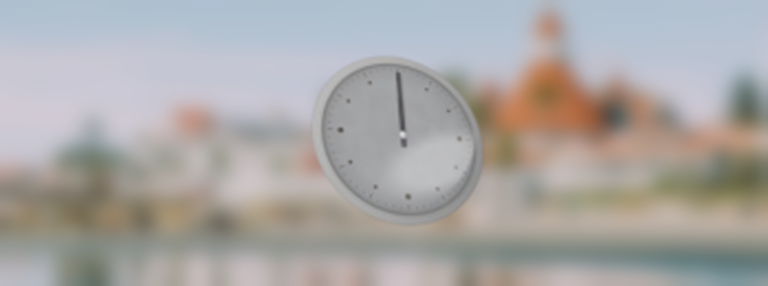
{"hour": 12, "minute": 0}
